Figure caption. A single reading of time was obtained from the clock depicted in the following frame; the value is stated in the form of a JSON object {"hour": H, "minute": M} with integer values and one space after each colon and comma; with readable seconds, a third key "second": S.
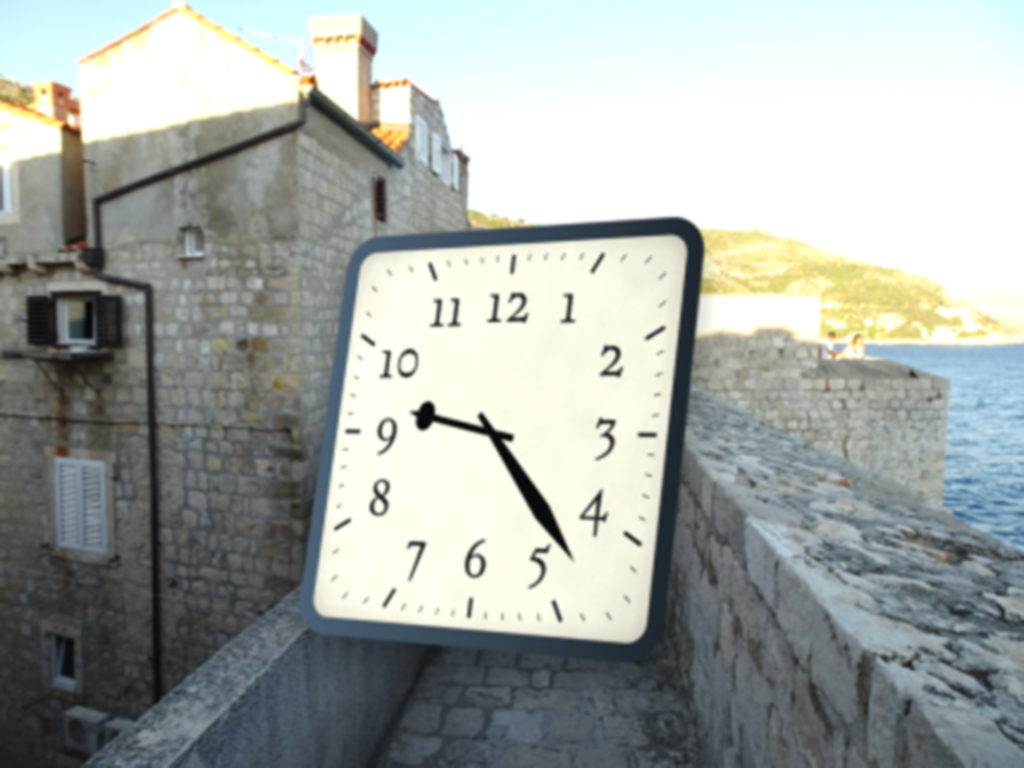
{"hour": 9, "minute": 23}
